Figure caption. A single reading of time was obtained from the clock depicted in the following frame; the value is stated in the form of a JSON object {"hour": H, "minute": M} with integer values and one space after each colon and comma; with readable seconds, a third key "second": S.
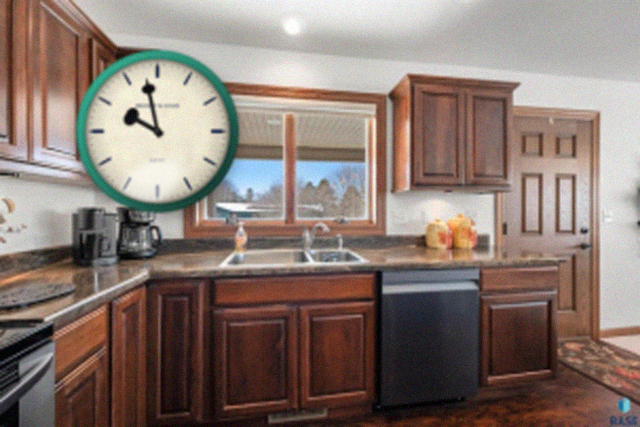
{"hour": 9, "minute": 58}
